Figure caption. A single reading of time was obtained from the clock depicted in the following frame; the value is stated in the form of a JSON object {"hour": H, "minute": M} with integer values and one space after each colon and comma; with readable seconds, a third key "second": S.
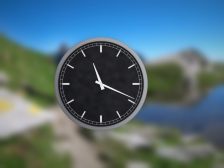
{"hour": 11, "minute": 19}
